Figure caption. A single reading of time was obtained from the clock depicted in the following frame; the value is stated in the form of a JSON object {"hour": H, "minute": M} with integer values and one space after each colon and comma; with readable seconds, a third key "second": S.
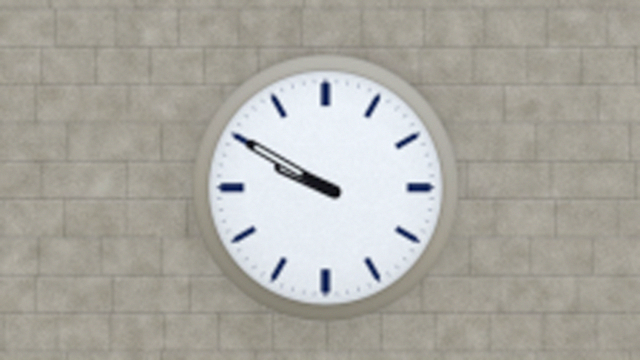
{"hour": 9, "minute": 50}
